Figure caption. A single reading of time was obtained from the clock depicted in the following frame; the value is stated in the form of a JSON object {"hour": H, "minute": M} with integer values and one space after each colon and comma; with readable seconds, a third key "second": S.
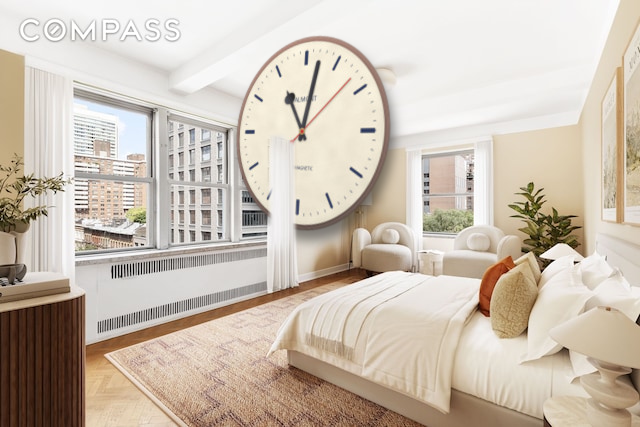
{"hour": 11, "minute": 2, "second": 8}
